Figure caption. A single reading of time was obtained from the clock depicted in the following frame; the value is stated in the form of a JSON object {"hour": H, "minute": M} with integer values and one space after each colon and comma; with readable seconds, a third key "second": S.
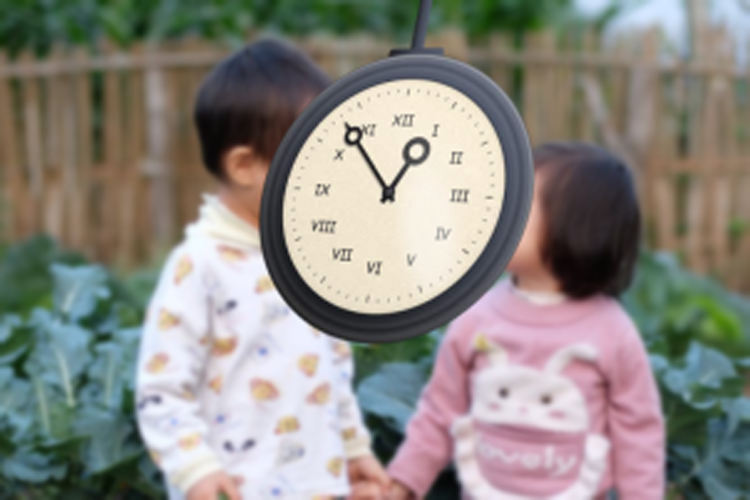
{"hour": 12, "minute": 53}
